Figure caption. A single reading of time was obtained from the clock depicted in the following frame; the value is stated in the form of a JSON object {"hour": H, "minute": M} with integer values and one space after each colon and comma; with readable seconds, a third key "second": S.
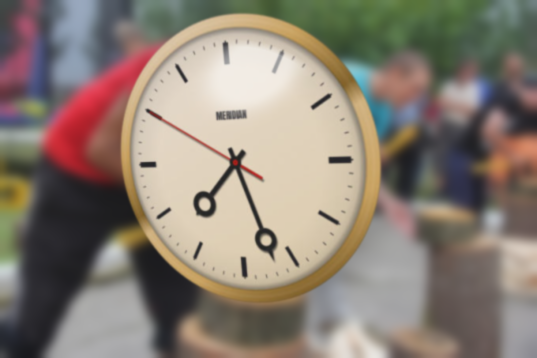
{"hour": 7, "minute": 26, "second": 50}
